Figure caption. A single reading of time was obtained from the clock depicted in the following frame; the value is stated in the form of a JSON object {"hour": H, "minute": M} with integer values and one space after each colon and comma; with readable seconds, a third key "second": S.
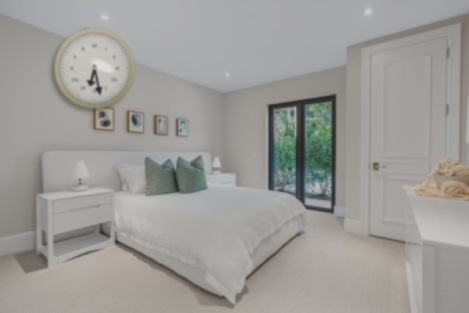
{"hour": 6, "minute": 28}
